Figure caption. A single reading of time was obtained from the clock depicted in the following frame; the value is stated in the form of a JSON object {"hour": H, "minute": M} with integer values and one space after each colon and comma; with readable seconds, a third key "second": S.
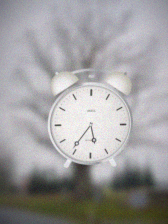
{"hour": 5, "minute": 36}
